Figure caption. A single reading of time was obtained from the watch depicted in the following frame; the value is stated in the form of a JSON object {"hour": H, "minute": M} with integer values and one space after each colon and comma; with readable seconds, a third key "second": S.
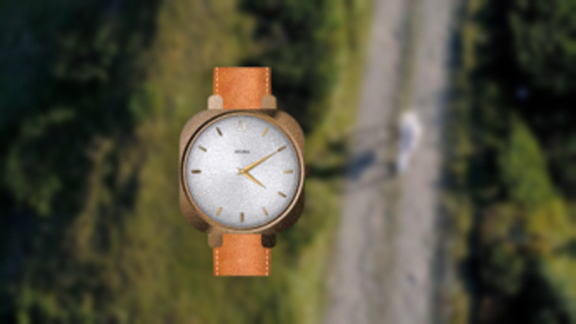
{"hour": 4, "minute": 10}
